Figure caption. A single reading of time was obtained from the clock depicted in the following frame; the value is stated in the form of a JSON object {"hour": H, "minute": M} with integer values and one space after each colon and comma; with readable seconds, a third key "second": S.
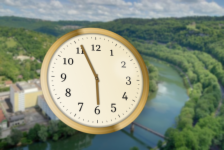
{"hour": 5, "minute": 56}
